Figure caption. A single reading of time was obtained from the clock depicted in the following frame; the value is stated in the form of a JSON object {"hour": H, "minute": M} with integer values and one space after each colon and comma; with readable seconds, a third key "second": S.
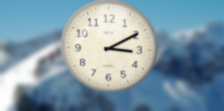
{"hour": 3, "minute": 10}
